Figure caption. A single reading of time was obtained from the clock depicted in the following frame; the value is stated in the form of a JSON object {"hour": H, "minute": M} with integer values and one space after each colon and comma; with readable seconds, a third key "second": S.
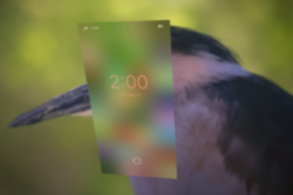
{"hour": 2, "minute": 0}
